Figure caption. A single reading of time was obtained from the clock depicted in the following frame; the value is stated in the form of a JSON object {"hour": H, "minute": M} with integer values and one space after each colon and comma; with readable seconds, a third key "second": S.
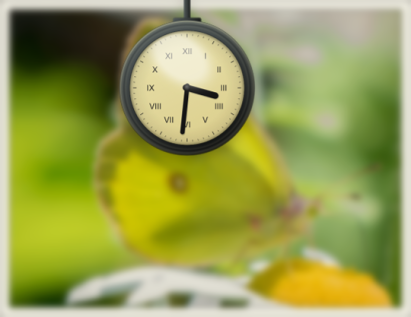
{"hour": 3, "minute": 31}
